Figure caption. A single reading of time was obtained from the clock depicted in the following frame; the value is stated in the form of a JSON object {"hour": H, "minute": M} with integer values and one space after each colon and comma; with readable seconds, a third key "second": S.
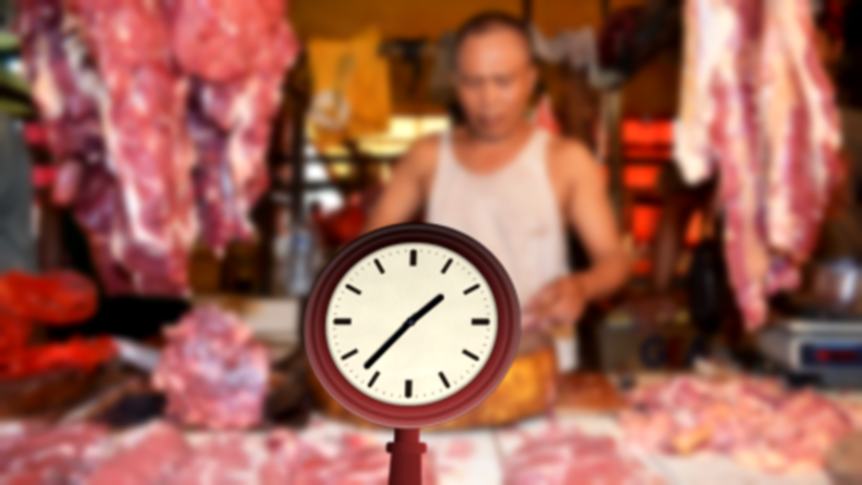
{"hour": 1, "minute": 37}
